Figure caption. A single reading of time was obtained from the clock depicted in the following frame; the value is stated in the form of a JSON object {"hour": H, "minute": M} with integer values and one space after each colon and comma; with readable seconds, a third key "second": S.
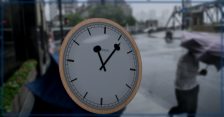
{"hour": 11, "minute": 6}
